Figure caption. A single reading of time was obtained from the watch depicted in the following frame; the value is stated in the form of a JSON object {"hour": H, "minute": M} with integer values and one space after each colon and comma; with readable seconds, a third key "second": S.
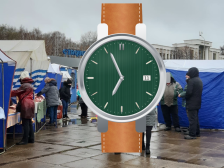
{"hour": 6, "minute": 56}
